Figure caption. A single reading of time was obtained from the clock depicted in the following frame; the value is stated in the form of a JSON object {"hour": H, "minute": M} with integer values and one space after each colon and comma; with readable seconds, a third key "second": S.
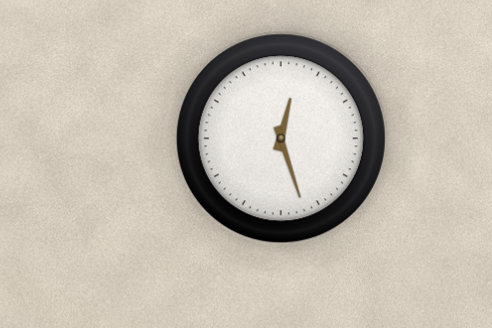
{"hour": 12, "minute": 27}
